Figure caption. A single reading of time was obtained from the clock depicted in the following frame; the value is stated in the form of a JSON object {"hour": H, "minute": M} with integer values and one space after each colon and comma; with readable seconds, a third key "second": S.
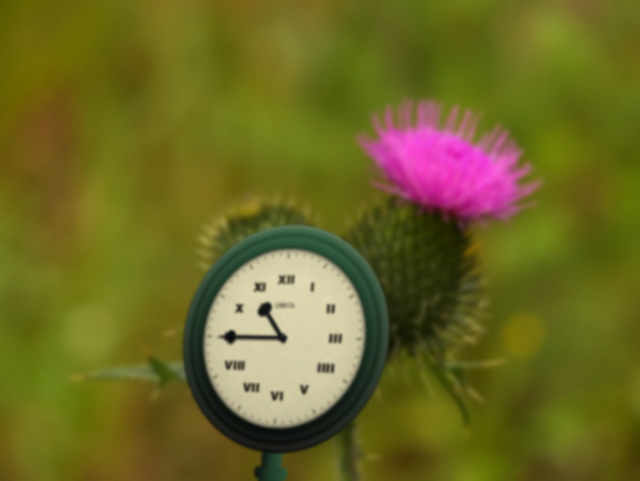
{"hour": 10, "minute": 45}
